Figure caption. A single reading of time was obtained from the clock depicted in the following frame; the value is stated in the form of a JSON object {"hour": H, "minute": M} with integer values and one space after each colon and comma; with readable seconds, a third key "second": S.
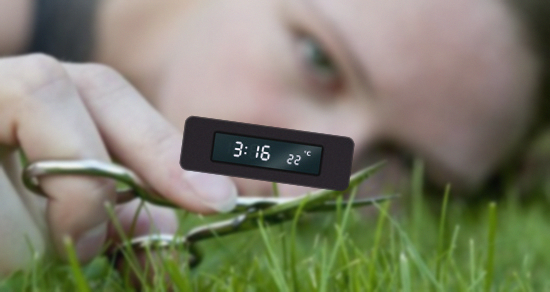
{"hour": 3, "minute": 16}
